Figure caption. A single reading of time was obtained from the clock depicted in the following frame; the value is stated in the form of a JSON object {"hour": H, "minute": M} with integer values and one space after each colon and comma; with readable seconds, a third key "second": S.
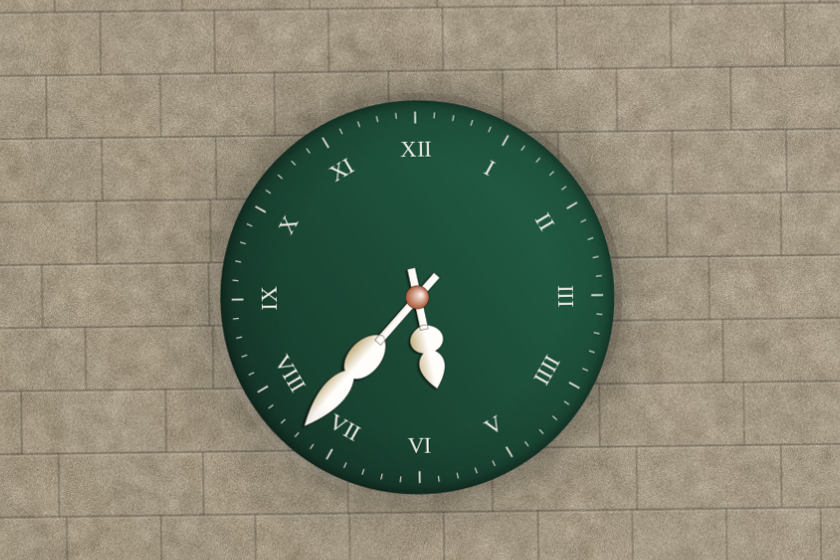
{"hour": 5, "minute": 37}
